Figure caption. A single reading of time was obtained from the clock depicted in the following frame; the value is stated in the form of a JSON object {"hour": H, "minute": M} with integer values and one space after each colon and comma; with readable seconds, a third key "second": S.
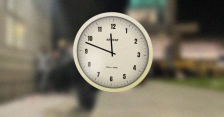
{"hour": 11, "minute": 48}
